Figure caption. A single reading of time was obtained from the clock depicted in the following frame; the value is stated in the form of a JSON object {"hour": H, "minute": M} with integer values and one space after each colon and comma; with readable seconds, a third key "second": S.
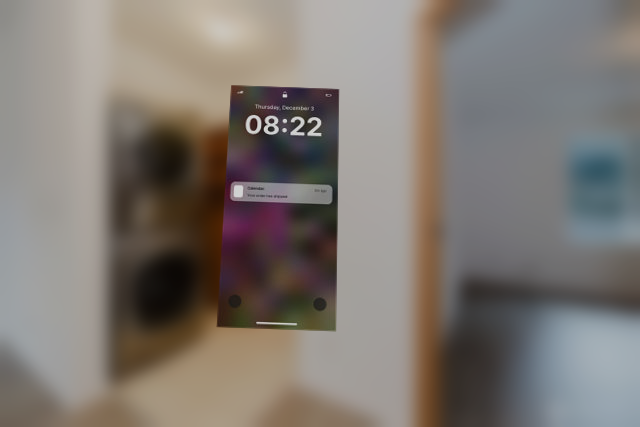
{"hour": 8, "minute": 22}
